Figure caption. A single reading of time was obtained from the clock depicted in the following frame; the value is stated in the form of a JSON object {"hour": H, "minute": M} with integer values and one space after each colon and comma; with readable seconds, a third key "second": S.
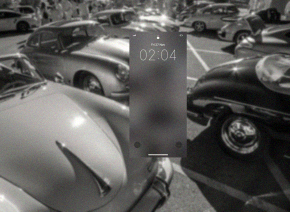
{"hour": 2, "minute": 4}
